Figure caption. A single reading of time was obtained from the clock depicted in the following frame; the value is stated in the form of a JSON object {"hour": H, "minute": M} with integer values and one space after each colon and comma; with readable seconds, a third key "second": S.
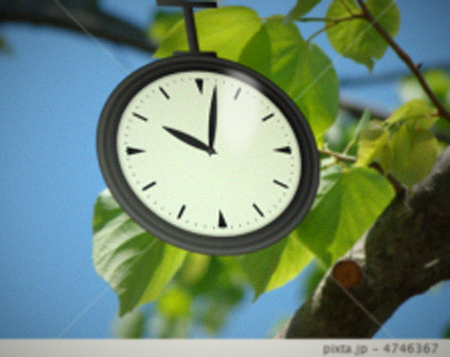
{"hour": 10, "minute": 2}
